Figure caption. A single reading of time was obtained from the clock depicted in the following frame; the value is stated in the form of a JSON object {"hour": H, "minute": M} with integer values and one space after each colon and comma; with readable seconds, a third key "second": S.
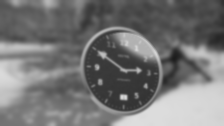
{"hour": 2, "minute": 50}
